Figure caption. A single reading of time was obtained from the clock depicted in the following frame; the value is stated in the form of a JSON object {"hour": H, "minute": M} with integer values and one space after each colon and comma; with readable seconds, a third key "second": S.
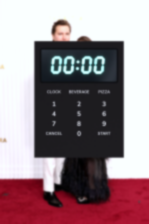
{"hour": 0, "minute": 0}
